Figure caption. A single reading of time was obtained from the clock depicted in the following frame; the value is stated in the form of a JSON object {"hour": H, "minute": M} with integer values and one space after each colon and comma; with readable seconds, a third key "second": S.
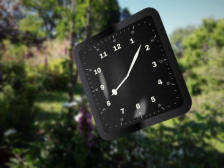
{"hour": 8, "minute": 8}
